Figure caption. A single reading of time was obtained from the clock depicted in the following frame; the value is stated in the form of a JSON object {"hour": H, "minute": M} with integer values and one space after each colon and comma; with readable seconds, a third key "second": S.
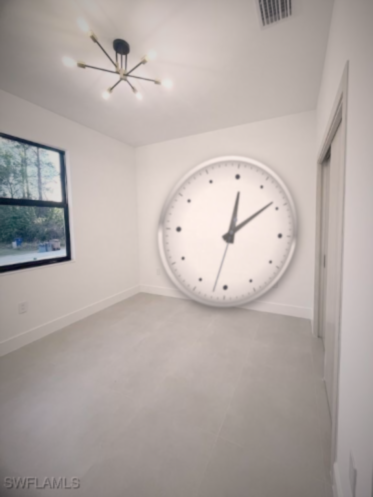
{"hour": 12, "minute": 8, "second": 32}
